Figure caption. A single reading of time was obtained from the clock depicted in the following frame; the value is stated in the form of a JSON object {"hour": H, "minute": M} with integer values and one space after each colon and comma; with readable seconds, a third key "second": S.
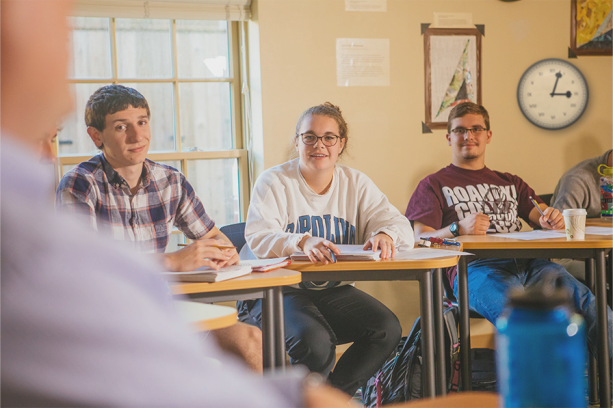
{"hour": 3, "minute": 3}
